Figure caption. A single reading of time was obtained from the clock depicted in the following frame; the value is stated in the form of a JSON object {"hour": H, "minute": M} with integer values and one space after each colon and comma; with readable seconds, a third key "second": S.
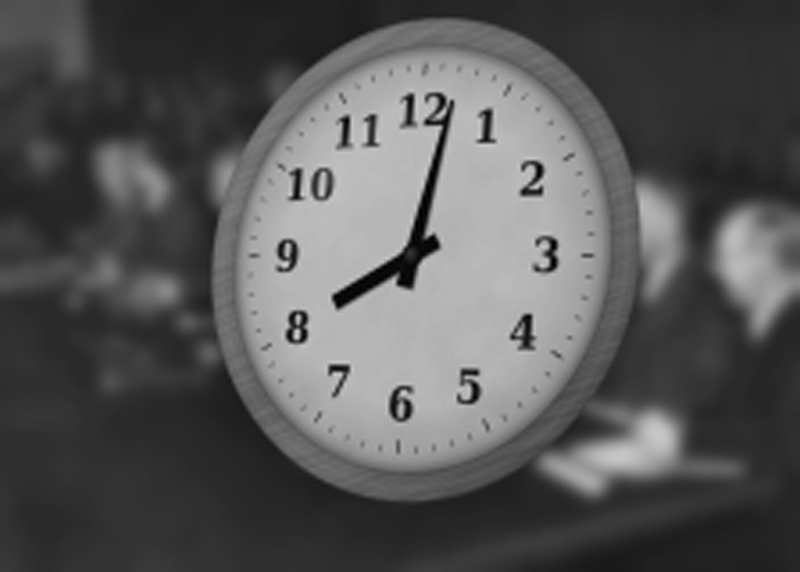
{"hour": 8, "minute": 2}
